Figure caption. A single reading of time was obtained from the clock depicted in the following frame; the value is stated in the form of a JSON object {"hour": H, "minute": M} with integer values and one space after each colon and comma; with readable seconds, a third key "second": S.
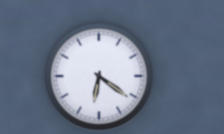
{"hour": 6, "minute": 21}
